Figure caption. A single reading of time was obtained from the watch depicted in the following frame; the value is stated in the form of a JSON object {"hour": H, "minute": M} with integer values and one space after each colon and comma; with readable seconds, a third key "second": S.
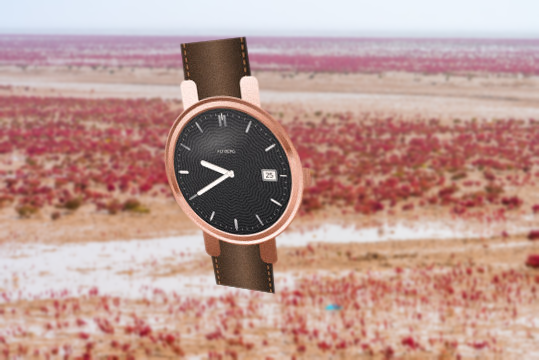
{"hour": 9, "minute": 40}
